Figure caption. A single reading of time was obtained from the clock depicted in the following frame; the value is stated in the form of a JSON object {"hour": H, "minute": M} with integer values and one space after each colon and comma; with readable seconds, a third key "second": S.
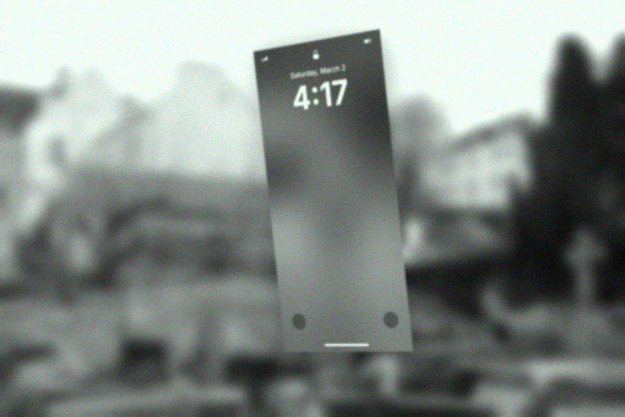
{"hour": 4, "minute": 17}
